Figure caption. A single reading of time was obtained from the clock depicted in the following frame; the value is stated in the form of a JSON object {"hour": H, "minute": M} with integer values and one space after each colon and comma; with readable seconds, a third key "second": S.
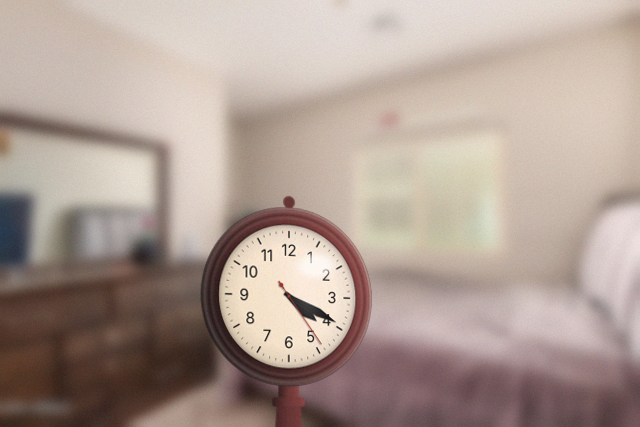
{"hour": 4, "minute": 19, "second": 24}
